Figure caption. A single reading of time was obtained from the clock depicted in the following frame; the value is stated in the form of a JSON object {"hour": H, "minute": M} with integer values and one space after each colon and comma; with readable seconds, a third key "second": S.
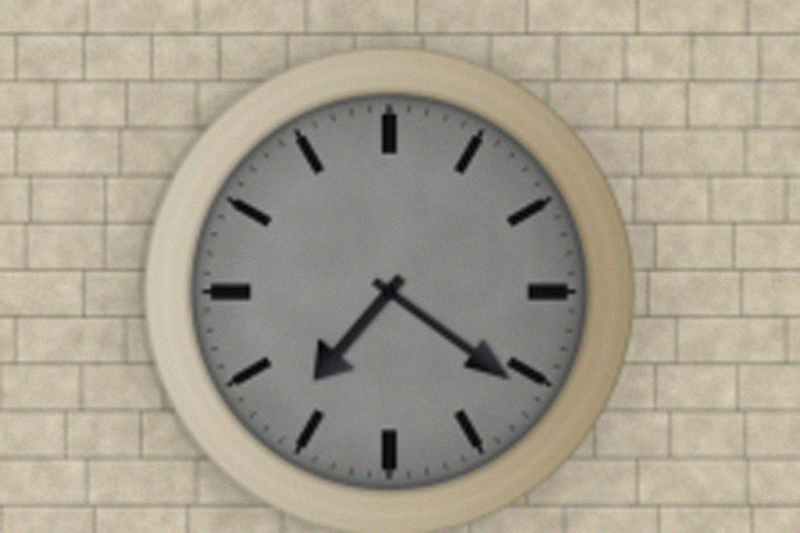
{"hour": 7, "minute": 21}
